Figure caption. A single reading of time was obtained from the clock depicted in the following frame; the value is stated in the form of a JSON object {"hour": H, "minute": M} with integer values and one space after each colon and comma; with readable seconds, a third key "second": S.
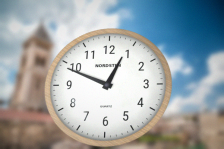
{"hour": 12, "minute": 49}
